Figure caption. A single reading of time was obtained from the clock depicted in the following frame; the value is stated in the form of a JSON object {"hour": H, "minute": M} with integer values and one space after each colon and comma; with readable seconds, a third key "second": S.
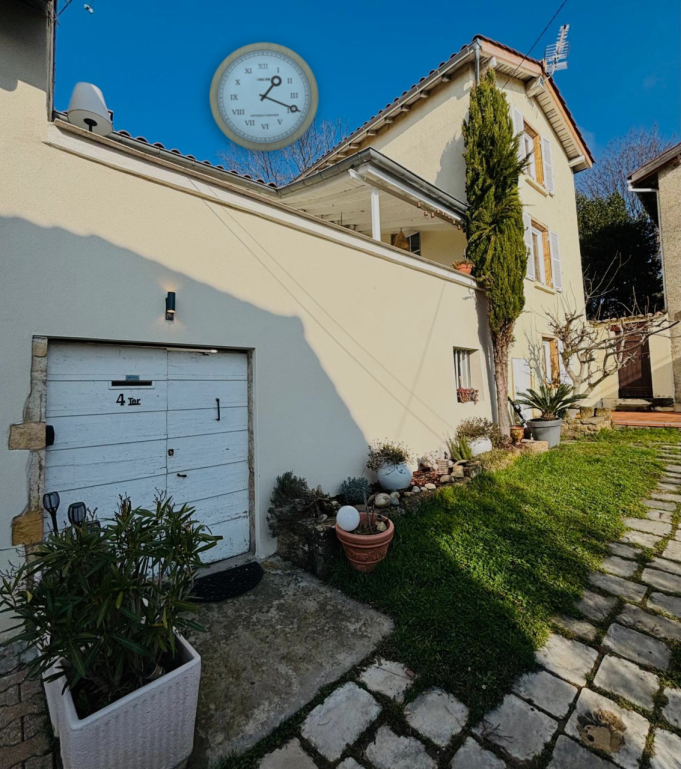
{"hour": 1, "minute": 19}
